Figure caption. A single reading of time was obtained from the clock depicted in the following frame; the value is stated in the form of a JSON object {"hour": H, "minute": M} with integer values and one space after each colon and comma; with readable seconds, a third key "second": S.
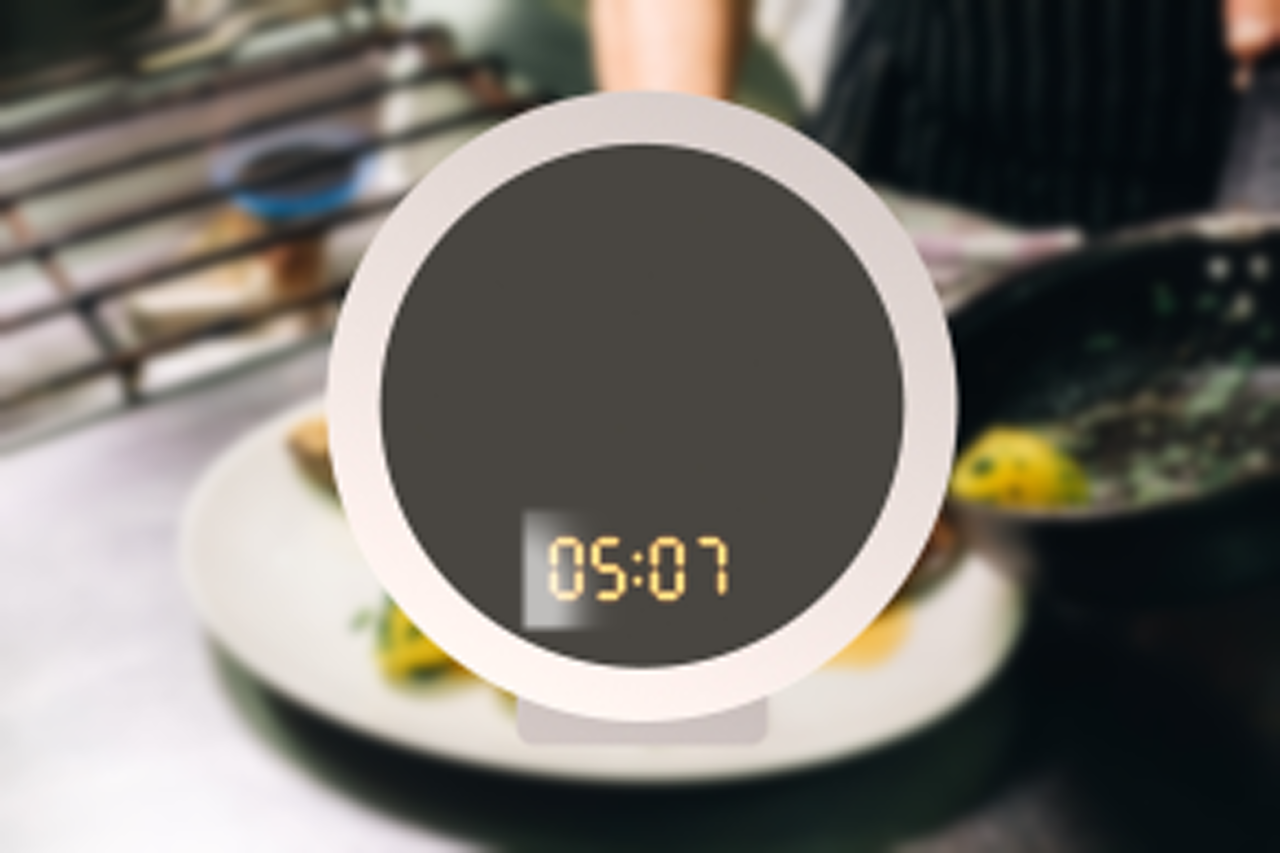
{"hour": 5, "minute": 7}
